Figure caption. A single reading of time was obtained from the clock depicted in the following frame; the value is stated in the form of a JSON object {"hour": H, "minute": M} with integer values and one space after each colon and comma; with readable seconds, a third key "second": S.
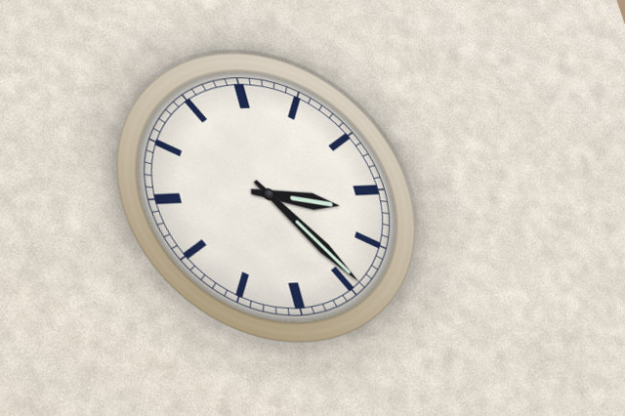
{"hour": 3, "minute": 24}
